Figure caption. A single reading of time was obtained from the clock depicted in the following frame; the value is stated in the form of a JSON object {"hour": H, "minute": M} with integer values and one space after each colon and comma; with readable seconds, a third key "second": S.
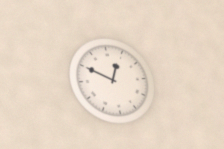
{"hour": 12, "minute": 50}
